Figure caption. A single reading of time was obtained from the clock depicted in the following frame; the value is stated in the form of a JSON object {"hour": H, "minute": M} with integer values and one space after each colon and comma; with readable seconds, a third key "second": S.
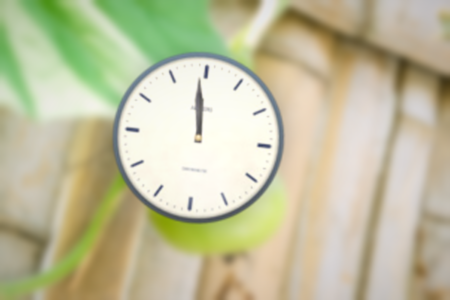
{"hour": 11, "minute": 59}
